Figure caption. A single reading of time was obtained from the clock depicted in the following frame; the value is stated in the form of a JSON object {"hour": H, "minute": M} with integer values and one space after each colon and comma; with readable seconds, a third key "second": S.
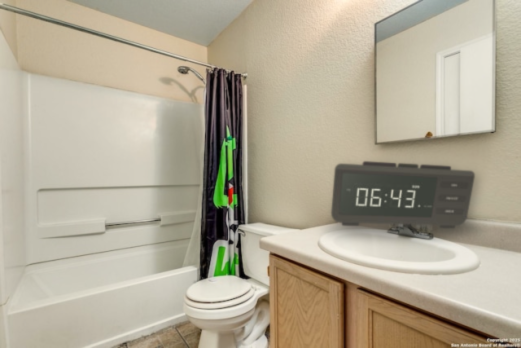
{"hour": 6, "minute": 43}
